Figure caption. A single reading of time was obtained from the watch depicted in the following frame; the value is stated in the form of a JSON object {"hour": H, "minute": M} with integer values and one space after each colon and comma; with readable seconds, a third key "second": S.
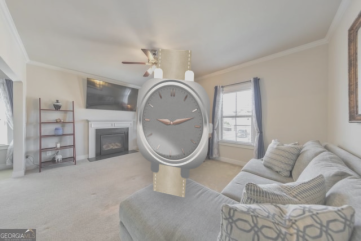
{"hour": 9, "minute": 12}
